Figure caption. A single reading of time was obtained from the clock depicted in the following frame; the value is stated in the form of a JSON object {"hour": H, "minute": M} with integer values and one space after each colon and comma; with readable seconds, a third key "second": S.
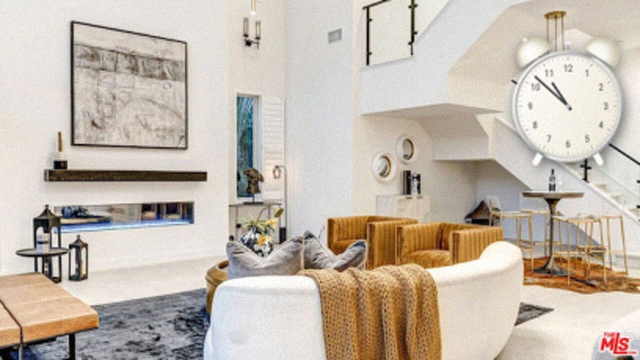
{"hour": 10, "minute": 52}
